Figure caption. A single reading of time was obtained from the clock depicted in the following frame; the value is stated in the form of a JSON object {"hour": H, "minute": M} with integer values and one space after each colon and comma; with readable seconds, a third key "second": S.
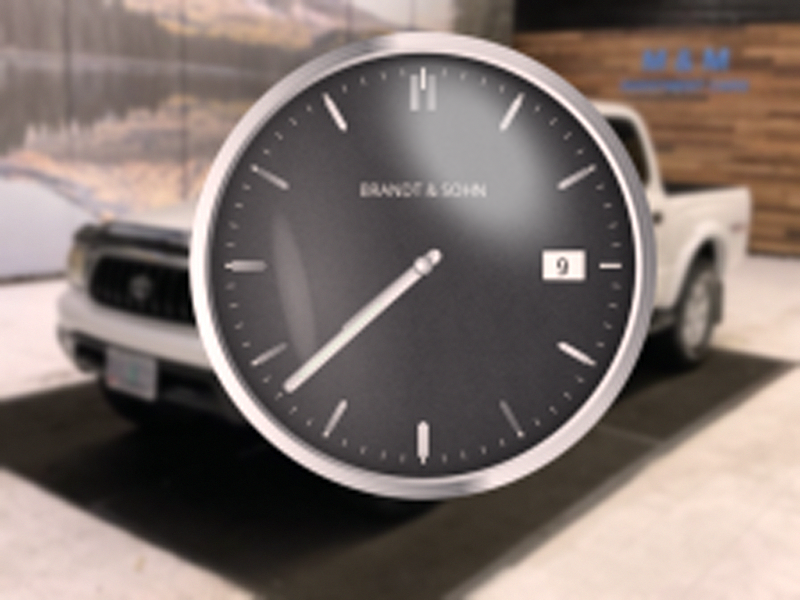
{"hour": 7, "minute": 38}
